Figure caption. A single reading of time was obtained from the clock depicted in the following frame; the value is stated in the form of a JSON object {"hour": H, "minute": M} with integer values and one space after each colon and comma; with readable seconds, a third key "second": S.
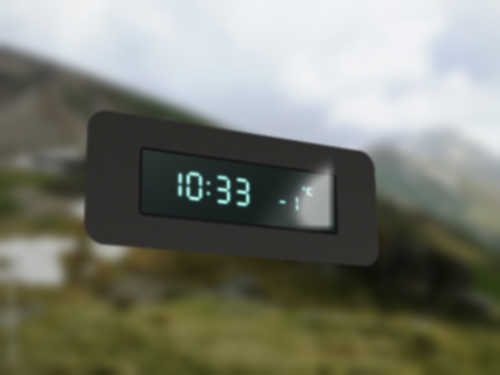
{"hour": 10, "minute": 33}
